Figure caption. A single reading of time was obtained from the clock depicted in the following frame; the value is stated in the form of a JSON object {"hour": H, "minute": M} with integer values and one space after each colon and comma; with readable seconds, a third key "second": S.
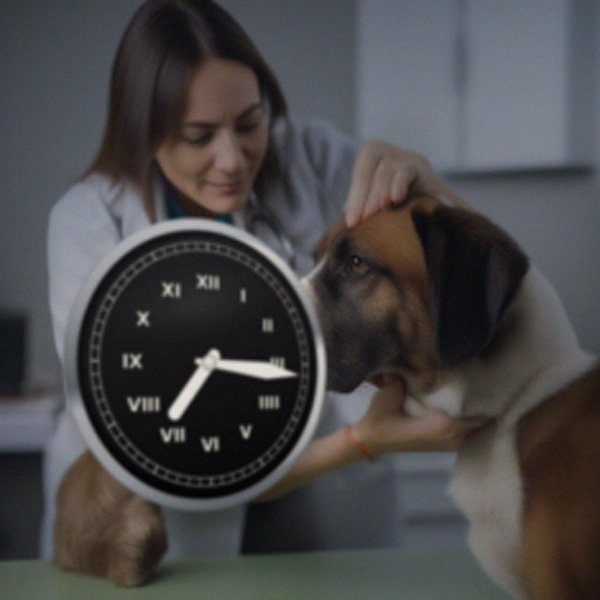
{"hour": 7, "minute": 16}
